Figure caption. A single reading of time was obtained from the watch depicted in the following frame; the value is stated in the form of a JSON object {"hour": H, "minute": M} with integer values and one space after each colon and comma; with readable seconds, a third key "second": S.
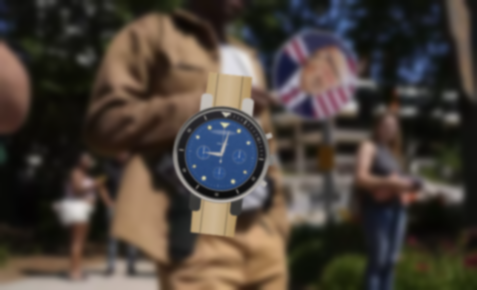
{"hour": 9, "minute": 2}
